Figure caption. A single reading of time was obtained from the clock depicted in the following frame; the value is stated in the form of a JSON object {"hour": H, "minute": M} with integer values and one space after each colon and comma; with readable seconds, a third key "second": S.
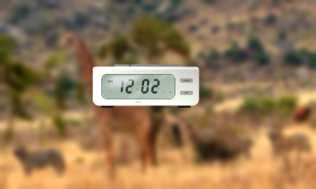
{"hour": 12, "minute": 2}
